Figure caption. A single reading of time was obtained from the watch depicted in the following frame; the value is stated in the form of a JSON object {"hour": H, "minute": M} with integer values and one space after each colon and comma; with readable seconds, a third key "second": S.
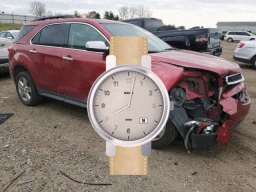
{"hour": 8, "minute": 2}
